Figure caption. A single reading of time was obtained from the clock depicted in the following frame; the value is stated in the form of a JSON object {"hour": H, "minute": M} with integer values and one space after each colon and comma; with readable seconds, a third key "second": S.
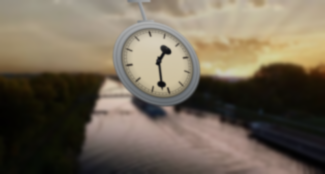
{"hour": 1, "minute": 32}
